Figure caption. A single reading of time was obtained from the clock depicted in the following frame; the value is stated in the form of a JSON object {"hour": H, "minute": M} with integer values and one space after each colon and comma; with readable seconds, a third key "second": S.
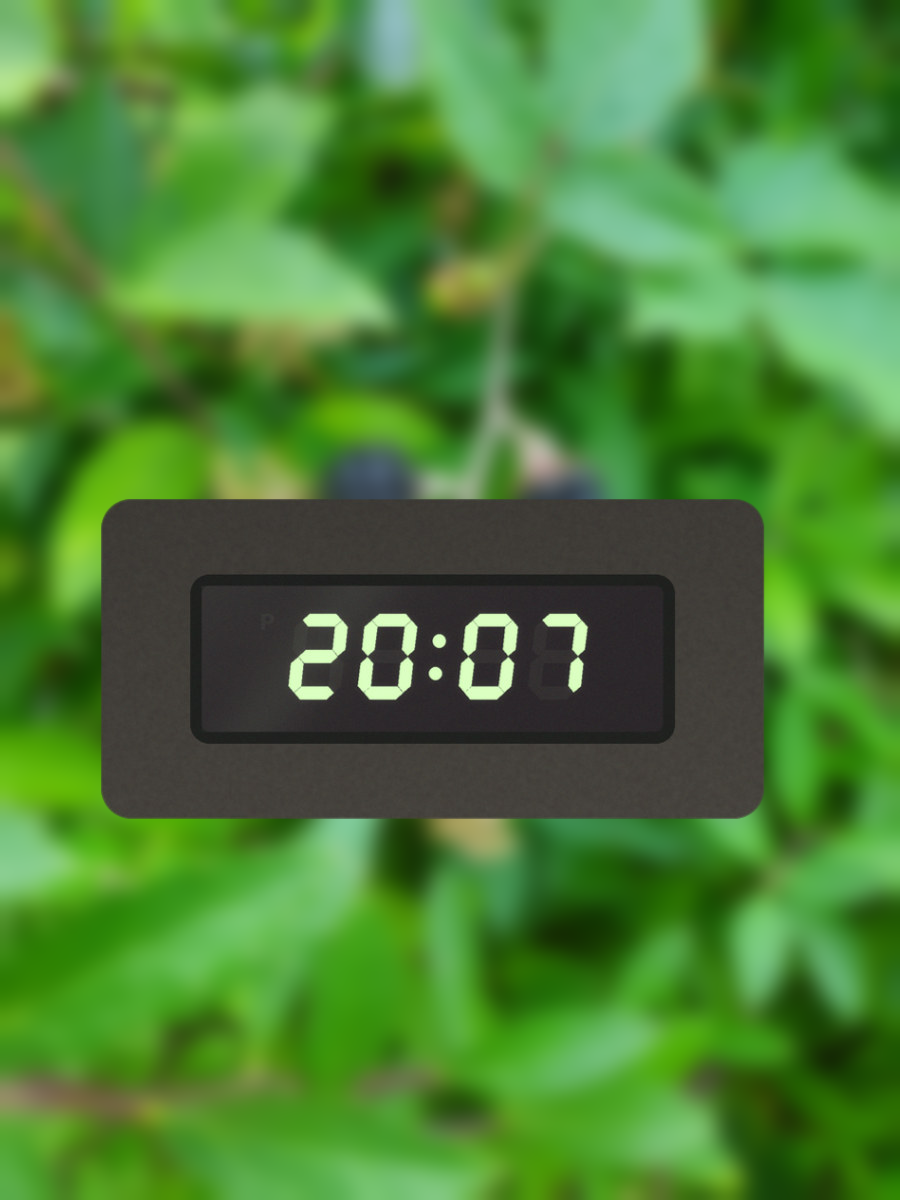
{"hour": 20, "minute": 7}
